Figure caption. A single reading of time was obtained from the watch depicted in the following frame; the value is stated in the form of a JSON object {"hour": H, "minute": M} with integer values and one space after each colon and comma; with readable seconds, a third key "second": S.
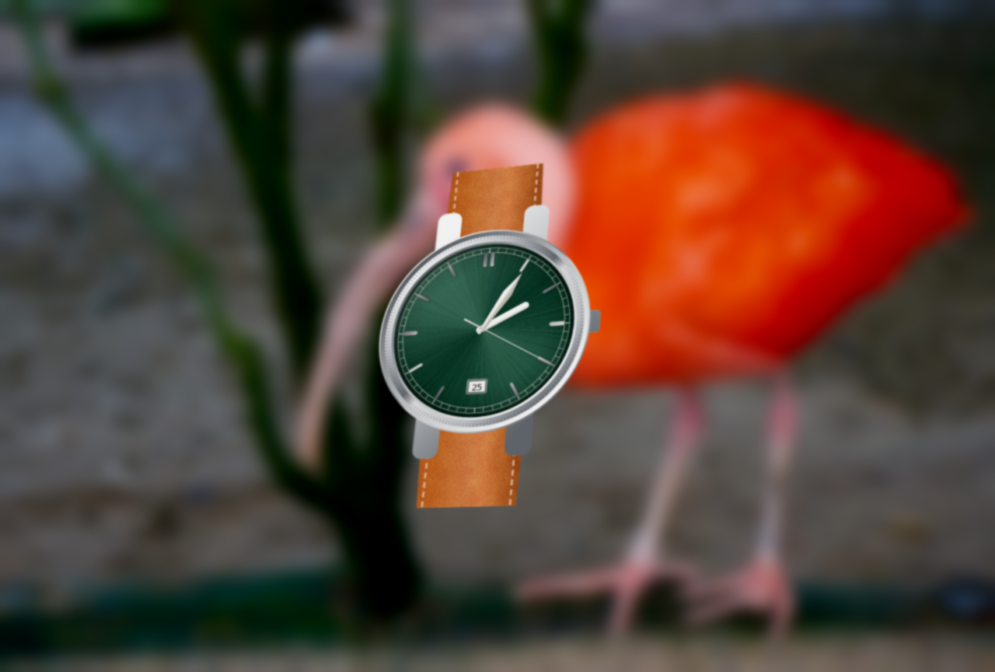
{"hour": 2, "minute": 5, "second": 20}
